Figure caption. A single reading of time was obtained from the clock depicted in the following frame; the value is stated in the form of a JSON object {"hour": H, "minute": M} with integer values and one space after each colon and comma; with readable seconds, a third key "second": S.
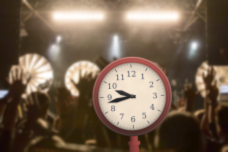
{"hour": 9, "minute": 43}
